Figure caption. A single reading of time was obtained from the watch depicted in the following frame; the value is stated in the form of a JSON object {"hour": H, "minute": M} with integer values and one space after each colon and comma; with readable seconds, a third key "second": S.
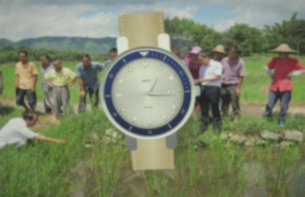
{"hour": 1, "minute": 16}
